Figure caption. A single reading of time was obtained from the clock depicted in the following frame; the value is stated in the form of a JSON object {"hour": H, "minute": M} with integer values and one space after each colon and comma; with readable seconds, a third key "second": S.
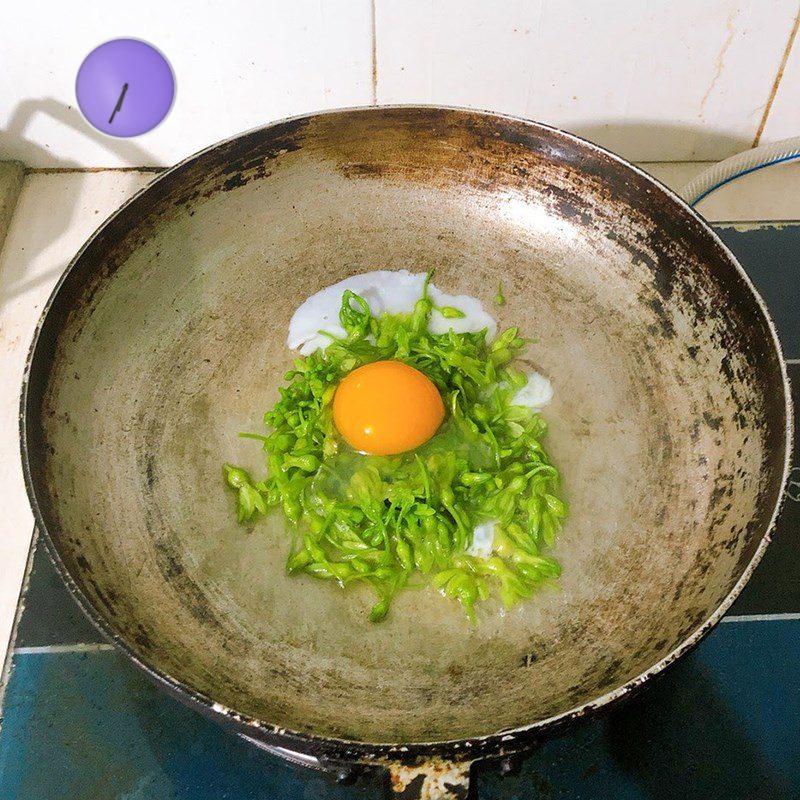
{"hour": 6, "minute": 34}
